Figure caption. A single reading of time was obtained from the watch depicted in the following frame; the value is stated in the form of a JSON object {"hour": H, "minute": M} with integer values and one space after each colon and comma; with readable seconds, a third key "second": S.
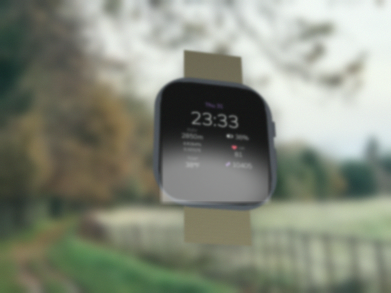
{"hour": 23, "minute": 33}
